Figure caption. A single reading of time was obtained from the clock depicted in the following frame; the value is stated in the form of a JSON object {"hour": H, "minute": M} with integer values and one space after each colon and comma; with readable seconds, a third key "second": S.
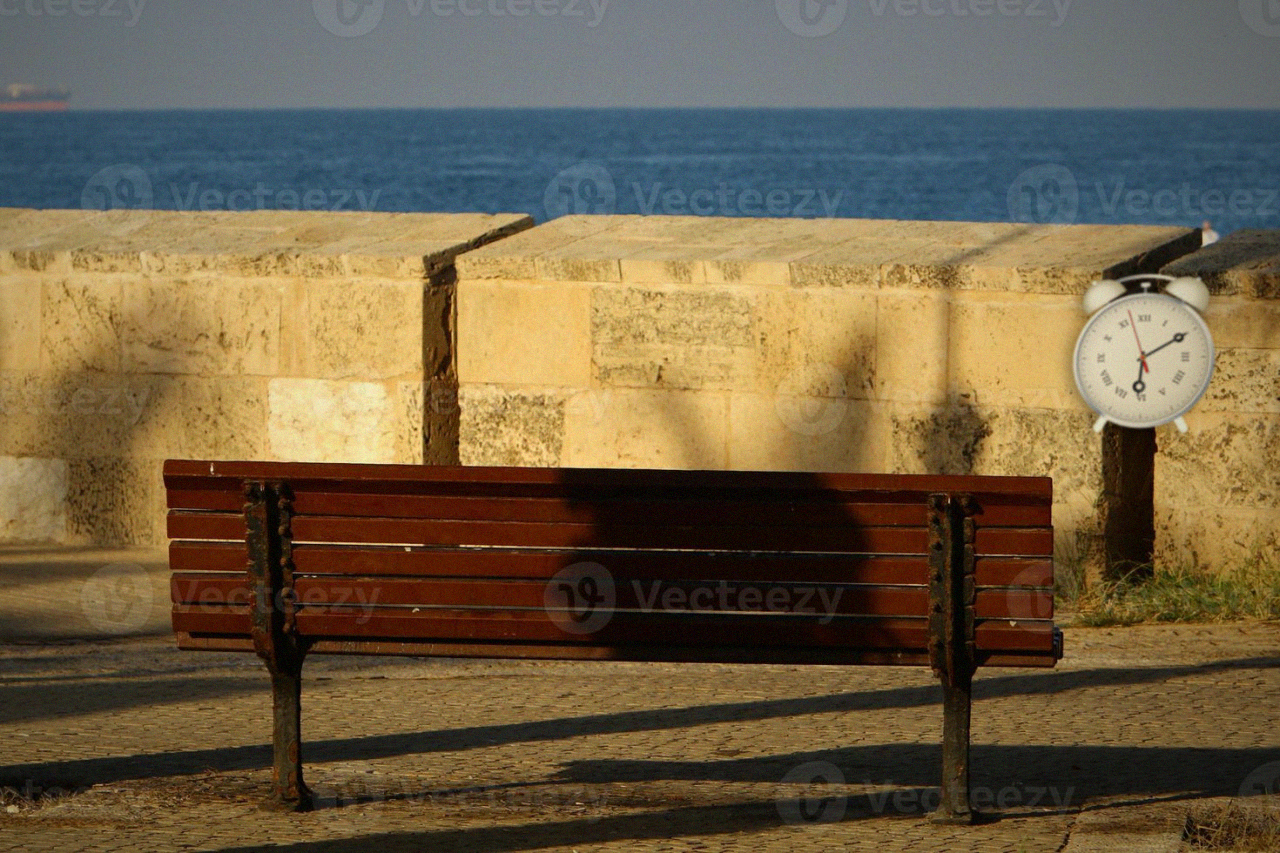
{"hour": 6, "minute": 9, "second": 57}
